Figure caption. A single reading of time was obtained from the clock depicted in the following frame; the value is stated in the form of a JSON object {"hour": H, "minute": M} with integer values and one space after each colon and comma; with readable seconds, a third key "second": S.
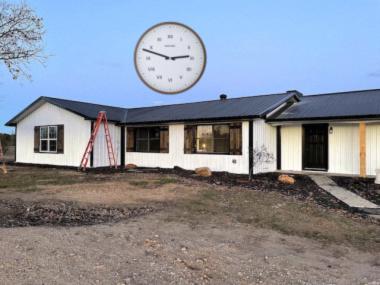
{"hour": 2, "minute": 48}
